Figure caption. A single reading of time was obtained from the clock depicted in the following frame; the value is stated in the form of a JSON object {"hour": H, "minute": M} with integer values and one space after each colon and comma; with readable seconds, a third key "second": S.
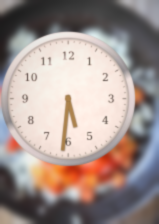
{"hour": 5, "minute": 31}
